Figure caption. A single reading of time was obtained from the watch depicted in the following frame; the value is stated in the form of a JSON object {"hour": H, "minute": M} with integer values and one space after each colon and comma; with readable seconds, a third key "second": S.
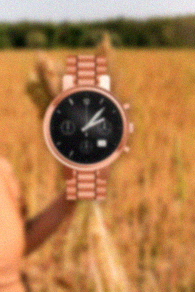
{"hour": 2, "minute": 7}
